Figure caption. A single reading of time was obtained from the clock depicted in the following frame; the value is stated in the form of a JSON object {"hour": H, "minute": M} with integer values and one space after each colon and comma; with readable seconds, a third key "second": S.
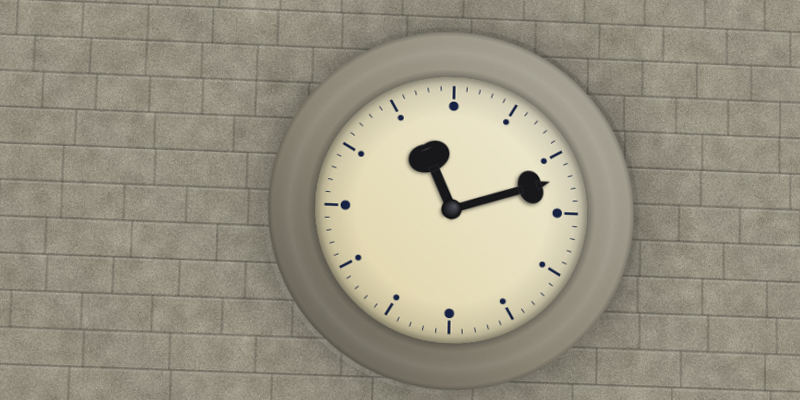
{"hour": 11, "minute": 12}
